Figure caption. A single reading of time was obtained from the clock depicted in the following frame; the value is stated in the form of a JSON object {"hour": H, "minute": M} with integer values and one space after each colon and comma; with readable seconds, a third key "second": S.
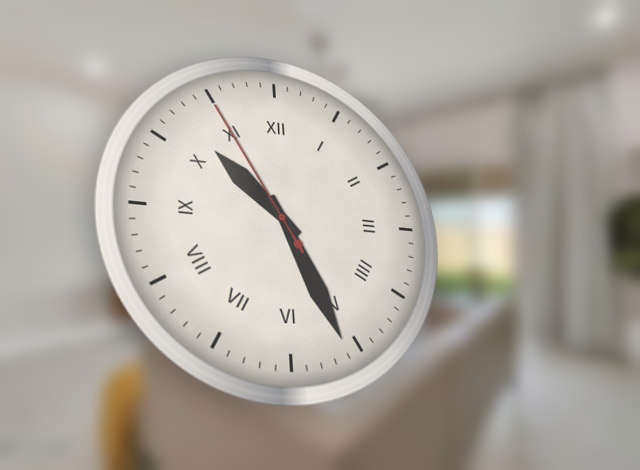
{"hour": 10, "minute": 25, "second": 55}
